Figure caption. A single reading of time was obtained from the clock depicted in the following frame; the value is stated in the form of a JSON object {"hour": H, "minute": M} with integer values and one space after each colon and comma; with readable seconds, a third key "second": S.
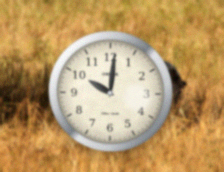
{"hour": 10, "minute": 1}
